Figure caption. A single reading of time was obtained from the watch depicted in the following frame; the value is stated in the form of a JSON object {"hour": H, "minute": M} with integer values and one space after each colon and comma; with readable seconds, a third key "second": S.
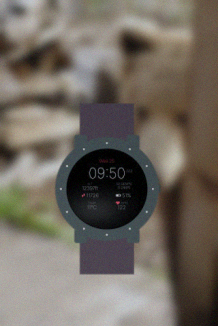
{"hour": 9, "minute": 50}
